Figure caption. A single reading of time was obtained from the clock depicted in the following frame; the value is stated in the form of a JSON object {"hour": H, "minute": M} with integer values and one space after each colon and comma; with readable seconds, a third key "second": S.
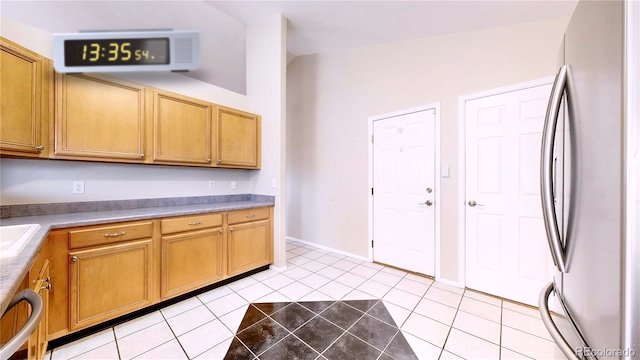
{"hour": 13, "minute": 35}
